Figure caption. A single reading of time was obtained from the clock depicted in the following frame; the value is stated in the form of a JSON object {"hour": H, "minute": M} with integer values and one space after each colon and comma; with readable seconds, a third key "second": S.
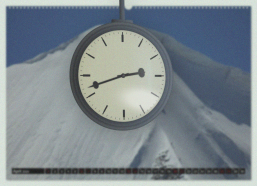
{"hour": 2, "minute": 42}
